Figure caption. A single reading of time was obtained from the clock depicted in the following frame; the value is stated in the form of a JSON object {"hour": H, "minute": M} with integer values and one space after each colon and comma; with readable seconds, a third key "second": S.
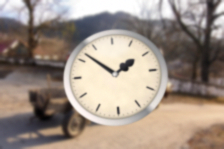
{"hour": 1, "minute": 52}
